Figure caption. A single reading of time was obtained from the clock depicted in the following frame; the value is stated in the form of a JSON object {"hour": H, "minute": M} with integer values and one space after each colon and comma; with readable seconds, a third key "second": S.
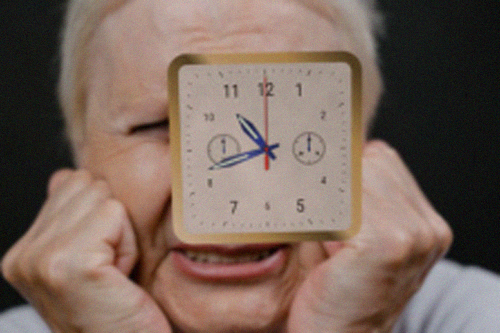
{"hour": 10, "minute": 42}
